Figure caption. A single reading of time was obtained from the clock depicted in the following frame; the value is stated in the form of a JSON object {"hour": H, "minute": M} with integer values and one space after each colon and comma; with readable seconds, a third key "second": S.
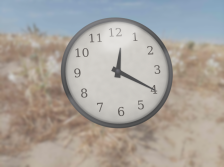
{"hour": 12, "minute": 20}
